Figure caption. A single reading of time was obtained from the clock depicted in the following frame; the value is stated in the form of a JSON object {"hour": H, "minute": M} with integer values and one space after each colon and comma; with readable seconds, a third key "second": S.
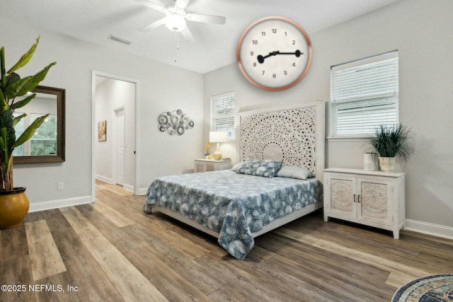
{"hour": 8, "minute": 15}
